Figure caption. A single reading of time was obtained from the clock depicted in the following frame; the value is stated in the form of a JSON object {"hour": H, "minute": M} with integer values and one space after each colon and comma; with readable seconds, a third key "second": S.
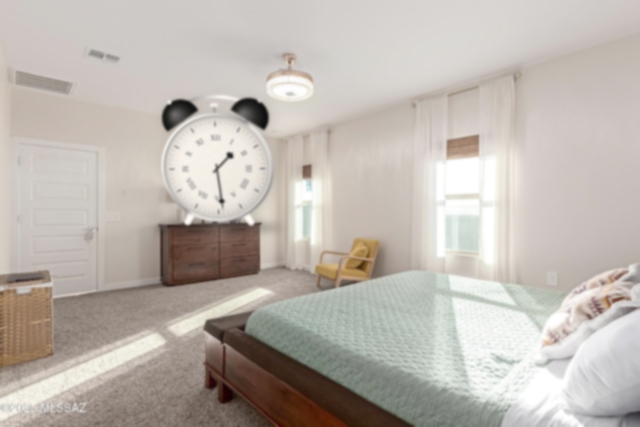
{"hour": 1, "minute": 29}
